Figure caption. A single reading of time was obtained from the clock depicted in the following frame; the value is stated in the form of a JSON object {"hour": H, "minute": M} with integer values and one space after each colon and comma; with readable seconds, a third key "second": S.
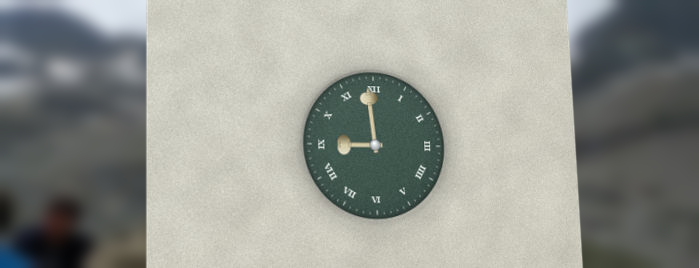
{"hour": 8, "minute": 59}
